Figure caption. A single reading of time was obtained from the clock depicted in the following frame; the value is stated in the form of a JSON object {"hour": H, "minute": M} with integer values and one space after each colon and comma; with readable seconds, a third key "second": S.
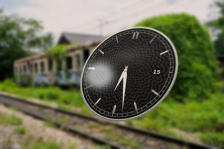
{"hour": 6, "minute": 28}
